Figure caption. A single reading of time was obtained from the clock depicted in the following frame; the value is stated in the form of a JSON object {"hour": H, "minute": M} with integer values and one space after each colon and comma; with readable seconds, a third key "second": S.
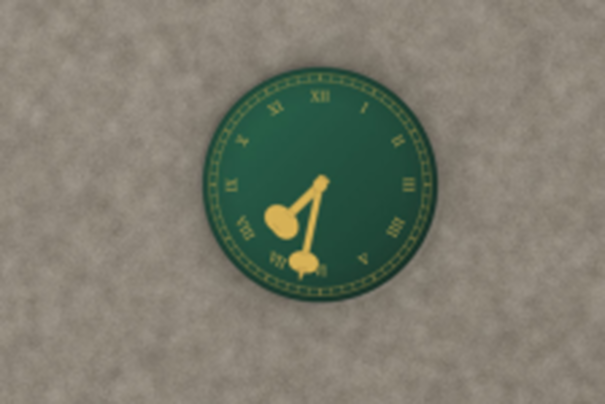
{"hour": 7, "minute": 32}
